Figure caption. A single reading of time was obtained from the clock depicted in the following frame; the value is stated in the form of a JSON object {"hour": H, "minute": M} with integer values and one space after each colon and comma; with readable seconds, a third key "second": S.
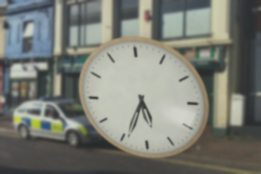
{"hour": 5, "minute": 34}
